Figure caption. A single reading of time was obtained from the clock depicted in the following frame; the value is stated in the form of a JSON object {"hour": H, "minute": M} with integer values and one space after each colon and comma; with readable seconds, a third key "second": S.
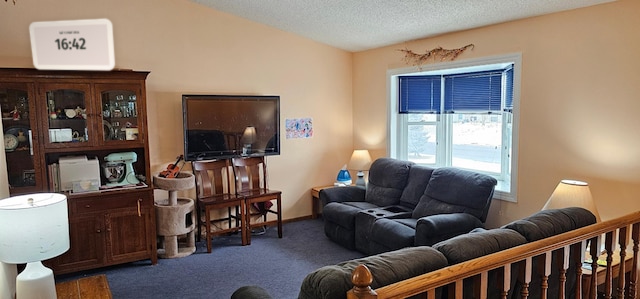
{"hour": 16, "minute": 42}
